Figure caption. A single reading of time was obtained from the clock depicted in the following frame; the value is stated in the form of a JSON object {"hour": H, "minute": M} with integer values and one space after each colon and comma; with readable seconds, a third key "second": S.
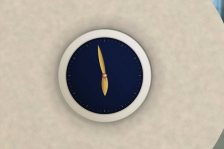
{"hour": 5, "minute": 58}
